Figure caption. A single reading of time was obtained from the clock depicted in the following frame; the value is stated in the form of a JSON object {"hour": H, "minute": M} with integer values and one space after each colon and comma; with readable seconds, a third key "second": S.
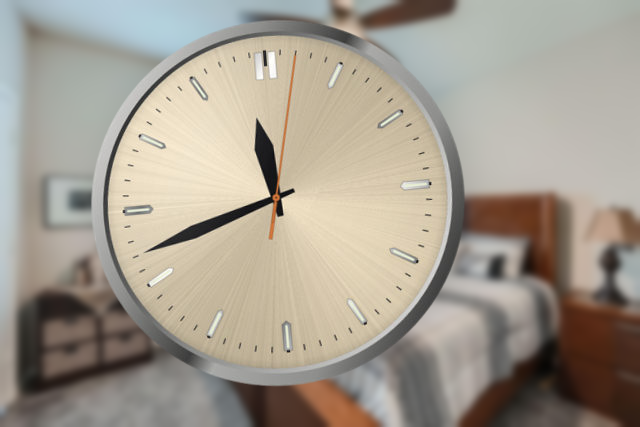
{"hour": 11, "minute": 42, "second": 2}
